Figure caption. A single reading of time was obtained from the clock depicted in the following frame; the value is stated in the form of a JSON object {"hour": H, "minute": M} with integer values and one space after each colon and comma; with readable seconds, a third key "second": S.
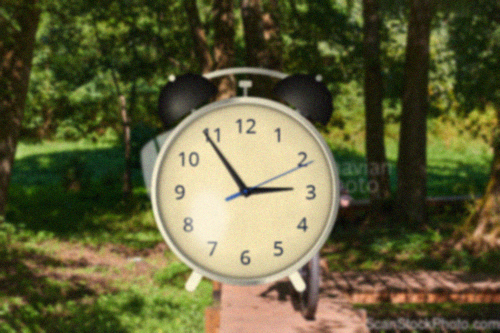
{"hour": 2, "minute": 54, "second": 11}
